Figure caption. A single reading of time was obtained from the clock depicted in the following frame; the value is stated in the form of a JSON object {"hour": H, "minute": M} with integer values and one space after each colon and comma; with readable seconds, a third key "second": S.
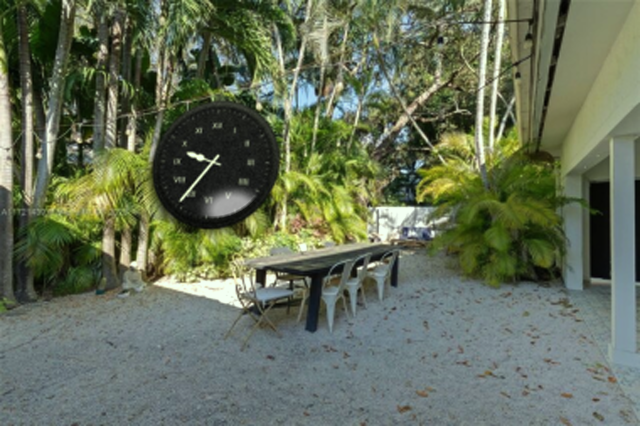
{"hour": 9, "minute": 36}
